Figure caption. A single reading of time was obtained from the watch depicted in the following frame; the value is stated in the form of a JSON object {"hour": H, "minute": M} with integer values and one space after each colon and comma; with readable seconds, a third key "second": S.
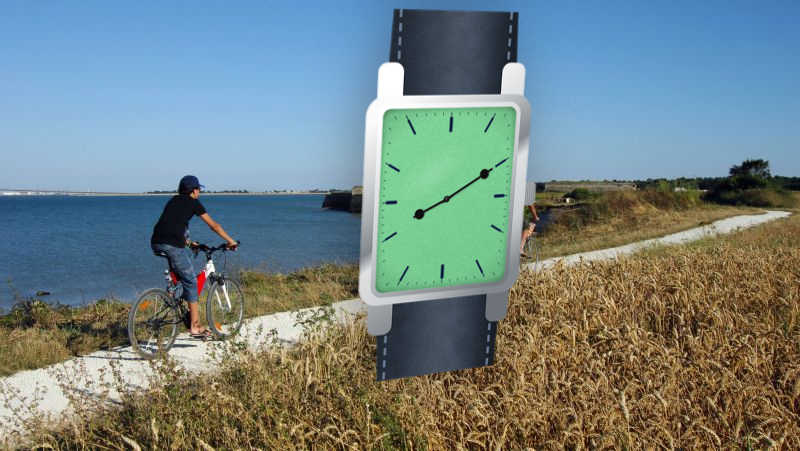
{"hour": 8, "minute": 10}
